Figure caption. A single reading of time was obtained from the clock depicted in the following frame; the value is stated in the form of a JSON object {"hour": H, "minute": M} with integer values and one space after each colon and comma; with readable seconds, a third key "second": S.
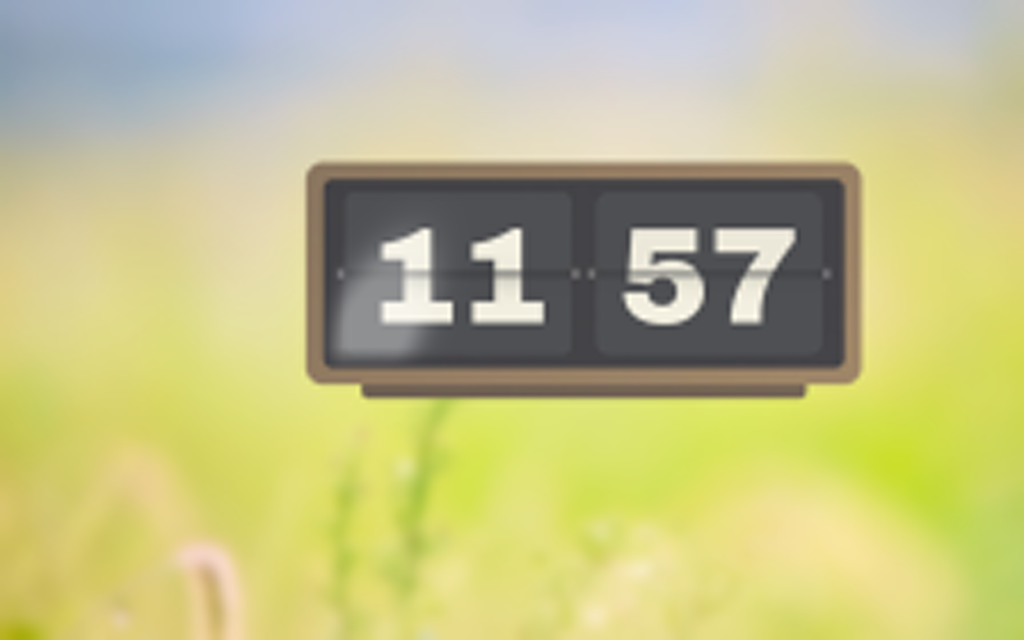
{"hour": 11, "minute": 57}
